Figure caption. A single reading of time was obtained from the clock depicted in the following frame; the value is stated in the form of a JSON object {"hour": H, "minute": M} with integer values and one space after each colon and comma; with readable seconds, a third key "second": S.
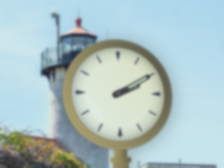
{"hour": 2, "minute": 10}
